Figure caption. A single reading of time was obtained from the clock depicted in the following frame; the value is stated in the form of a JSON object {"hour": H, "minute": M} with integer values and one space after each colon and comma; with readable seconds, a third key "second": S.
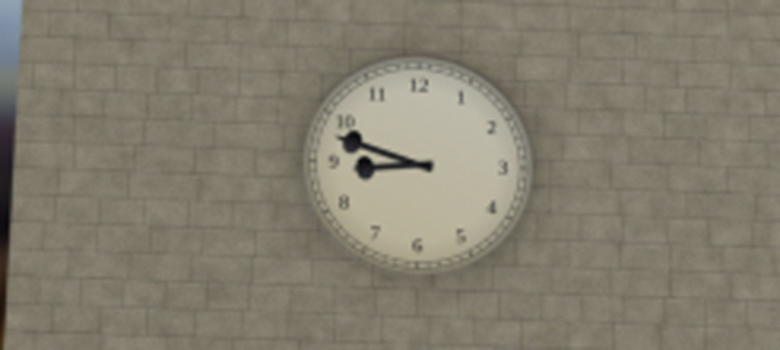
{"hour": 8, "minute": 48}
